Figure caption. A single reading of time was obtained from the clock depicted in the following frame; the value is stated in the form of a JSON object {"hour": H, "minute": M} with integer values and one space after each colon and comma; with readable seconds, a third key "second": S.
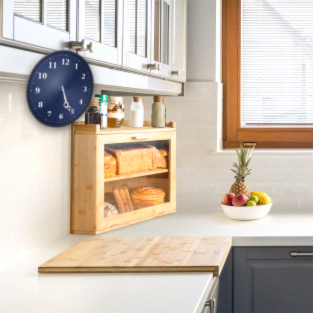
{"hour": 5, "minute": 26}
